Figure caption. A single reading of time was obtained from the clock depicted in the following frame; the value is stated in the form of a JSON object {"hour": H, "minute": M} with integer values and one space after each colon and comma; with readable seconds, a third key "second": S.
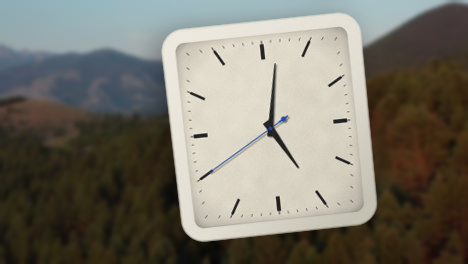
{"hour": 5, "minute": 1, "second": 40}
